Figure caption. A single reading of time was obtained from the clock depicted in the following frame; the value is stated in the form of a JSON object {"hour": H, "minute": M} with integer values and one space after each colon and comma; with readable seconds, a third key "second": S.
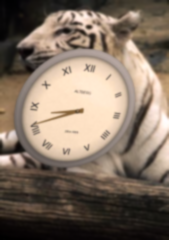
{"hour": 8, "minute": 41}
